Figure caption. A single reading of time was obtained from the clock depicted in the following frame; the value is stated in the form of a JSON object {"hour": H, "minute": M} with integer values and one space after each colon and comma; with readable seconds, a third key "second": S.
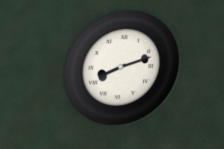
{"hour": 8, "minute": 12}
